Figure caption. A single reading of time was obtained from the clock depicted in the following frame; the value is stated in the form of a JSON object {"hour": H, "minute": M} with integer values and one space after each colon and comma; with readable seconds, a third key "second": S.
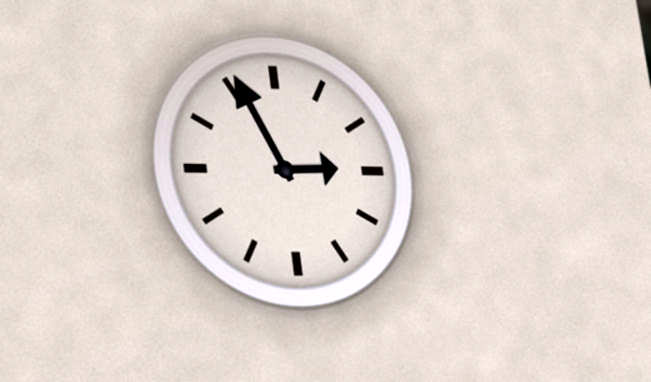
{"hour": 2, "minute": 56}
